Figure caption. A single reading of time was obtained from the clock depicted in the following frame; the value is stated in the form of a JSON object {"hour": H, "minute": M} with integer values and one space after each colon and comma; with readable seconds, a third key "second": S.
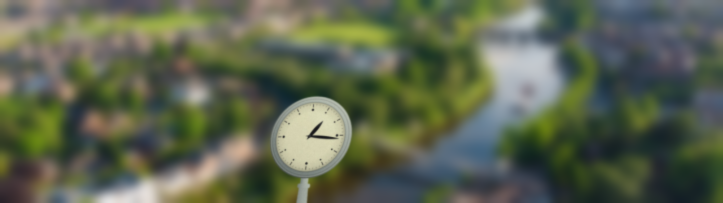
{"hour": 1, "minute": 16}
